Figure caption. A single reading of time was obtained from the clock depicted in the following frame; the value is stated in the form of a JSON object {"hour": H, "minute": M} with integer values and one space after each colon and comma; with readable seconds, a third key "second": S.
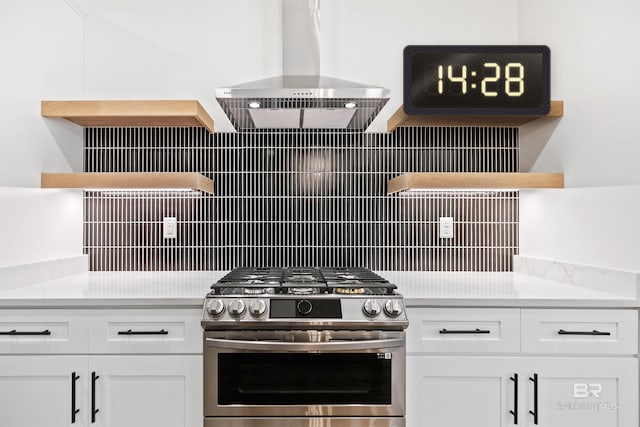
{"hour": 14, "minute": 28}
